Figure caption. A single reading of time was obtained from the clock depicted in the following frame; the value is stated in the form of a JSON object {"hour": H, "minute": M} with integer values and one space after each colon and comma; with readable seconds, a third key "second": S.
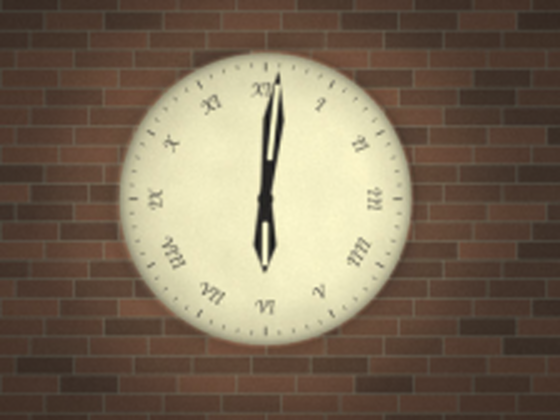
{"hour": 6, "minute": 1}
